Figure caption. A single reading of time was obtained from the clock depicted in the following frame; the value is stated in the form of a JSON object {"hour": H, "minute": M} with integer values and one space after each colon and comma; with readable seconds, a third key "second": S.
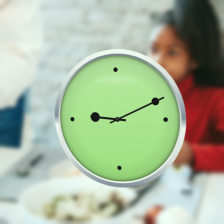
{"hour": 9, "minute": 11}
